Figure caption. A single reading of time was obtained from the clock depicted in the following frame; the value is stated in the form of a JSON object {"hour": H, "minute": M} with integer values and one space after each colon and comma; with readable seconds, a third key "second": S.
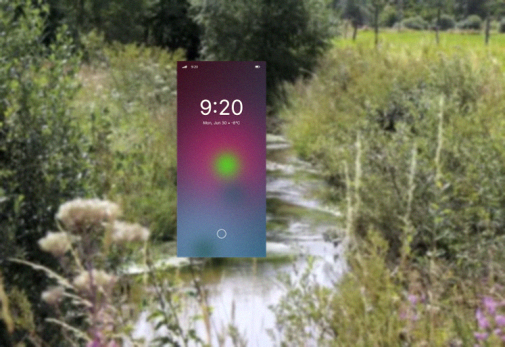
{"hour": 9, "minute": 20}
